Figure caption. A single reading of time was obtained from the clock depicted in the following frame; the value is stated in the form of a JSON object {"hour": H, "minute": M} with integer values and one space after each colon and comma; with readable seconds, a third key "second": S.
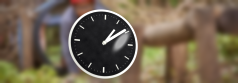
{"hour": 1, "minute": 9}
